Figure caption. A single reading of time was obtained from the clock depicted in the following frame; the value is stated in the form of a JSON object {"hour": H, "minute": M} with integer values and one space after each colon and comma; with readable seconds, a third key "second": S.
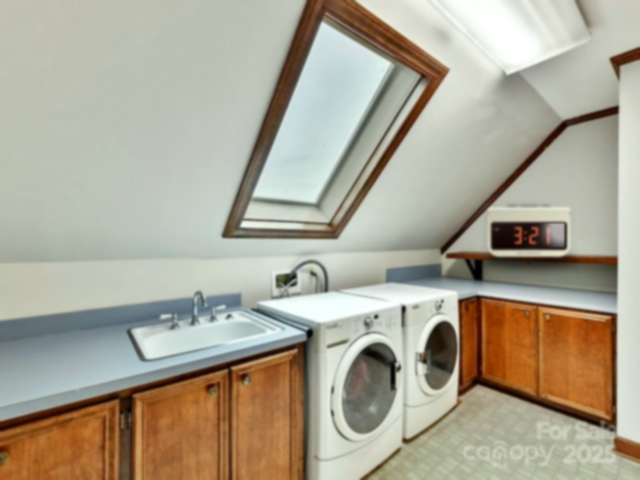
{"hour": 3, "minute": 21}
